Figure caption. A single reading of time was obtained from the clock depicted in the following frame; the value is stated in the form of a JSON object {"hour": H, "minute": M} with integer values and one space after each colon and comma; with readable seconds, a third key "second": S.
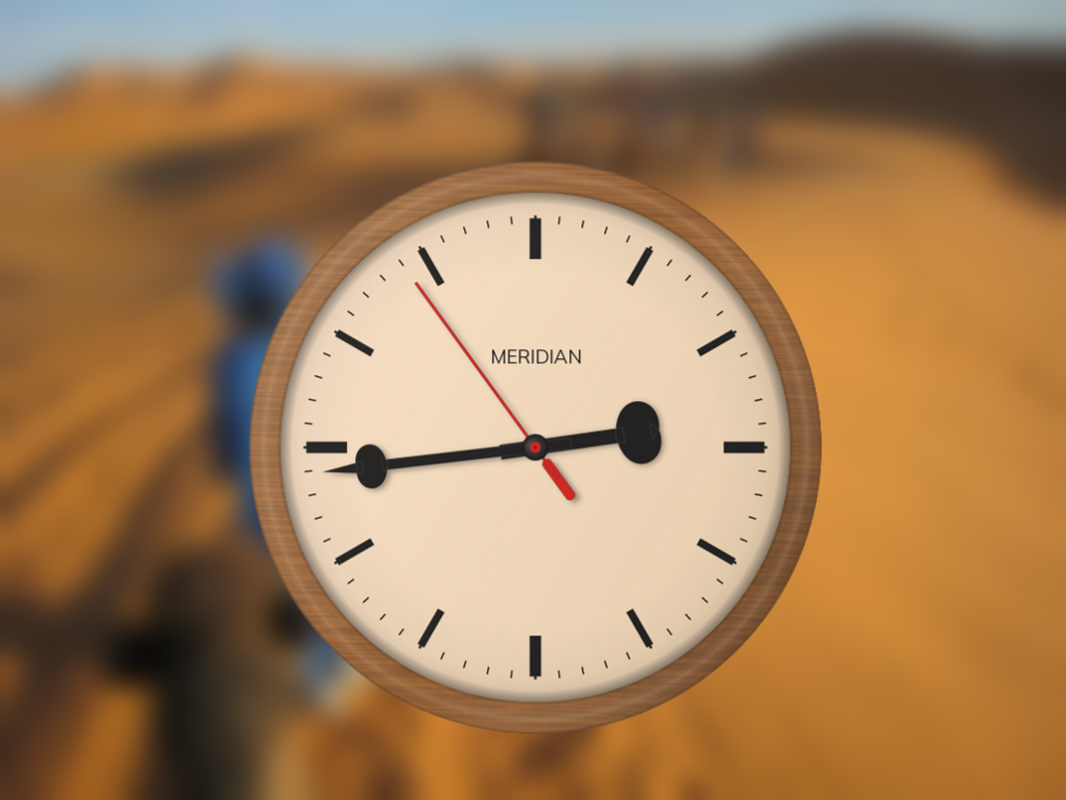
{"hour": 2, "minute": 43, "second": 54}
